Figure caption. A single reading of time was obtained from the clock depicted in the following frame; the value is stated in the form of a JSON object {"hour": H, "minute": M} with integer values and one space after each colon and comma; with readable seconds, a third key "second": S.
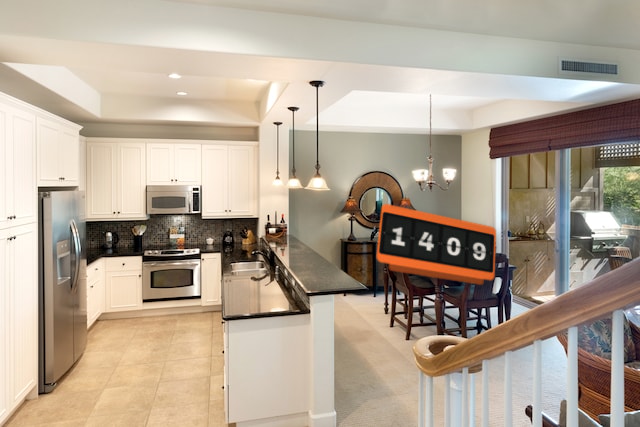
{"hour": 14, "minute": 9}
